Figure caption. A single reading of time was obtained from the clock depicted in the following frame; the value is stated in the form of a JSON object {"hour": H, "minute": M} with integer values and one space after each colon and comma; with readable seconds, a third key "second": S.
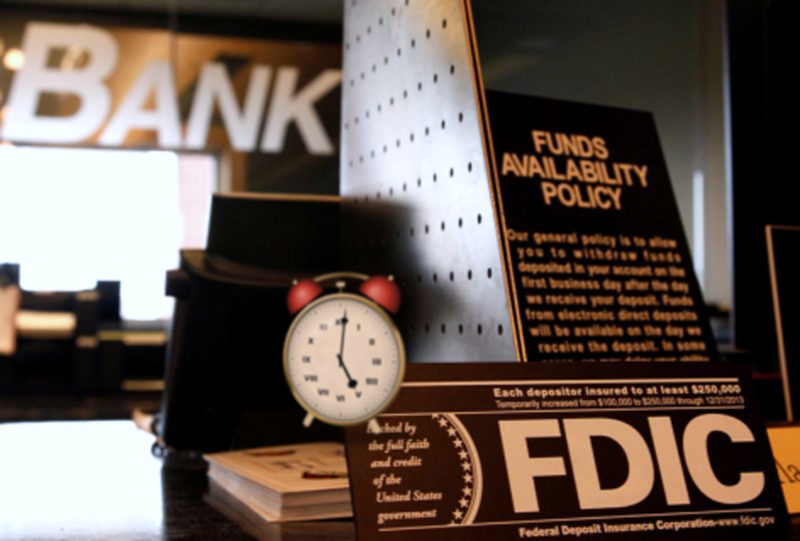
{"hour": 5, "minute": 1}
